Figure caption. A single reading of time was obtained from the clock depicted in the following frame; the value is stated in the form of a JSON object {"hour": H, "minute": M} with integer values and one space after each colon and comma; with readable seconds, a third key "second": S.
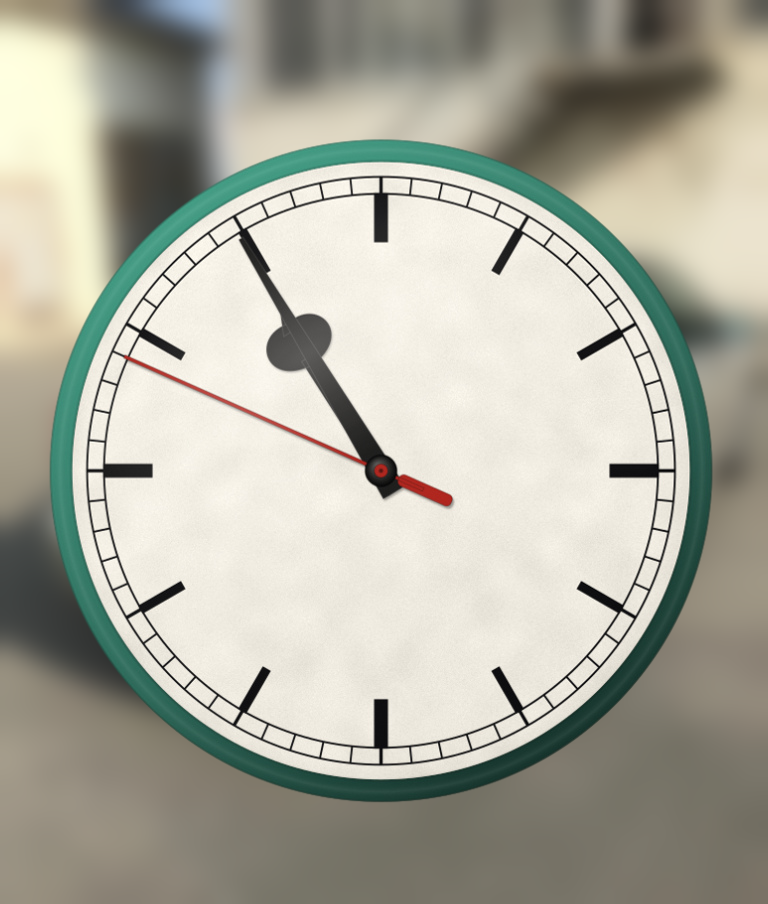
{"hour": 10, "minute": 54, "second": 49}
